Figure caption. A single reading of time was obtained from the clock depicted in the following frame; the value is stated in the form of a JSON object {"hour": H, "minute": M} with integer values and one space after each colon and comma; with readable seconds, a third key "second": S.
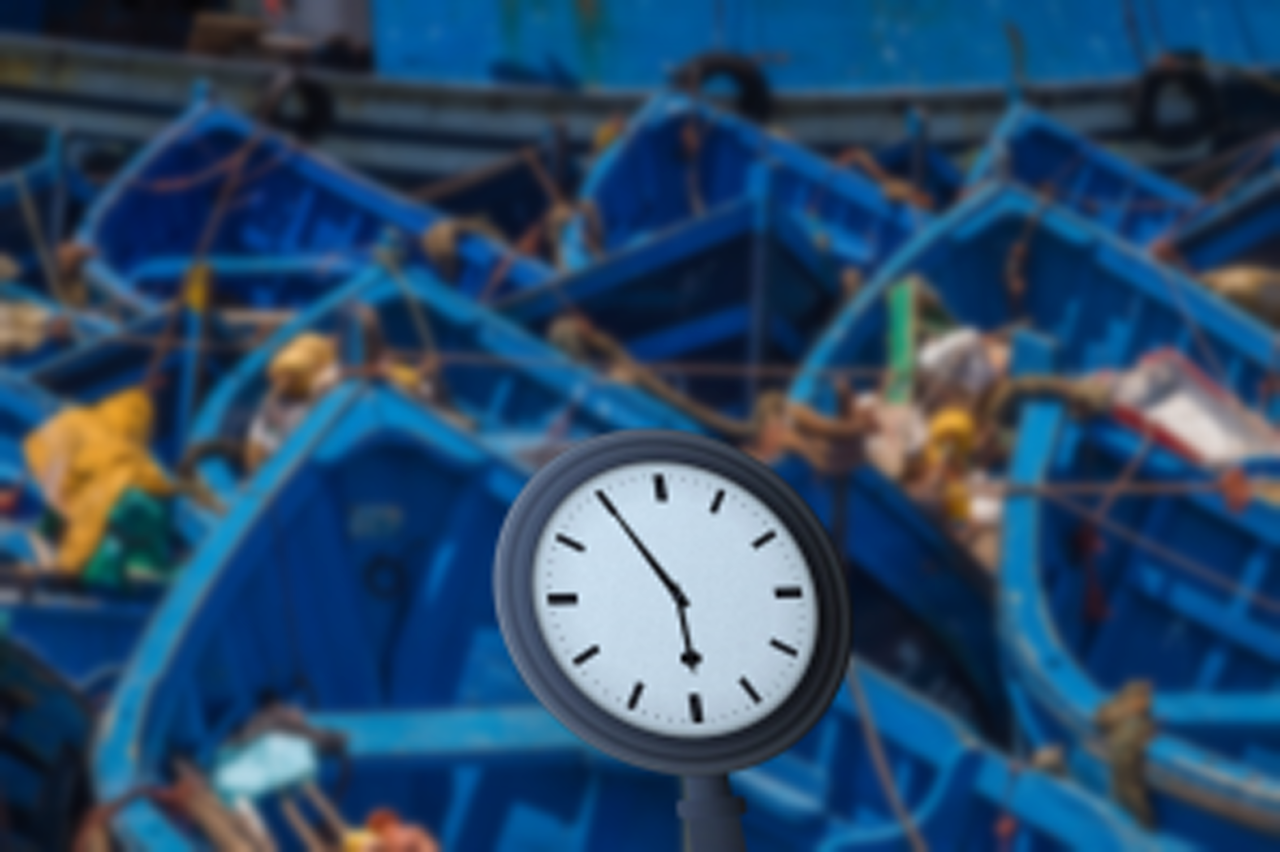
{"hour": 5, "minute": 55}
